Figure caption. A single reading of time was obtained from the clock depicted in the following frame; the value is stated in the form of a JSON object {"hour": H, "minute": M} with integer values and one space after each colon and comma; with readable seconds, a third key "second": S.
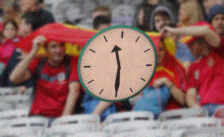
{"hour": 11, "minute": 30}
